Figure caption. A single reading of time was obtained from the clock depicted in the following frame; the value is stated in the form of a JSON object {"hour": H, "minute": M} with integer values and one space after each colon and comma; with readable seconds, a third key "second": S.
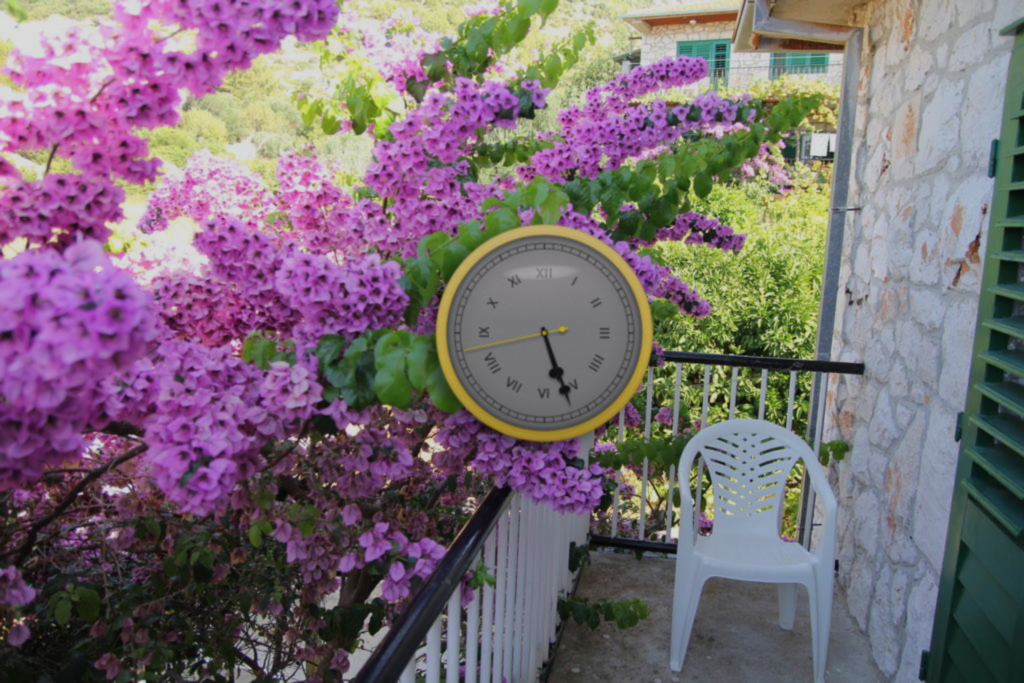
{"hour": 5, "minute": 26, "second": 43}
